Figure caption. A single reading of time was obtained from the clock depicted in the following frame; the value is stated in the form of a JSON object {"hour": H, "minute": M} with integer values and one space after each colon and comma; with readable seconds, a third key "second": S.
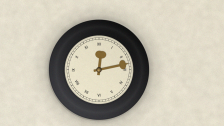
{"hour": 12, "minute": 13}
